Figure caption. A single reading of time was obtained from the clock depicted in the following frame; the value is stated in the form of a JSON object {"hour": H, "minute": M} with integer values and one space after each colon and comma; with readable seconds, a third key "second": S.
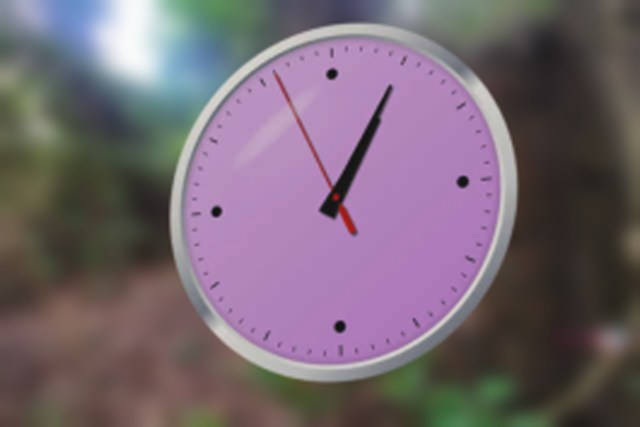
{"hour": 1, "minute": 4, "second": 56}
